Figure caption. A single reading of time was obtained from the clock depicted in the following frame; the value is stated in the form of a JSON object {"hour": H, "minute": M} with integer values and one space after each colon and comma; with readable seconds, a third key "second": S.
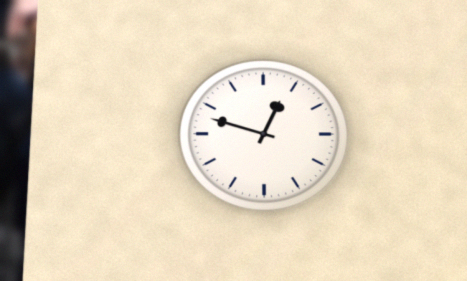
{"hour": 12, "minute": 48}
